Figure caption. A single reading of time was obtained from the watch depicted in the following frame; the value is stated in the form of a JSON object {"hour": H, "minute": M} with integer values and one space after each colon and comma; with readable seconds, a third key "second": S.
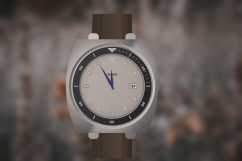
{"hour": 11, "minute": 55}
